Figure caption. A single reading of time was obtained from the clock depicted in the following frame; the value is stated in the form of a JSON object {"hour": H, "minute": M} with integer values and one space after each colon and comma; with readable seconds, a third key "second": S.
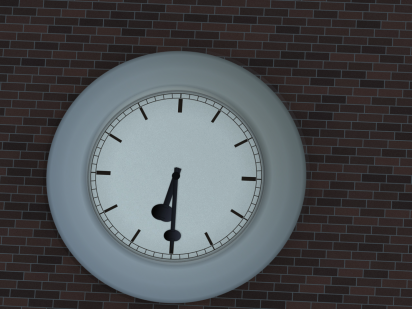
{"hour": 6, "minute": 30}
